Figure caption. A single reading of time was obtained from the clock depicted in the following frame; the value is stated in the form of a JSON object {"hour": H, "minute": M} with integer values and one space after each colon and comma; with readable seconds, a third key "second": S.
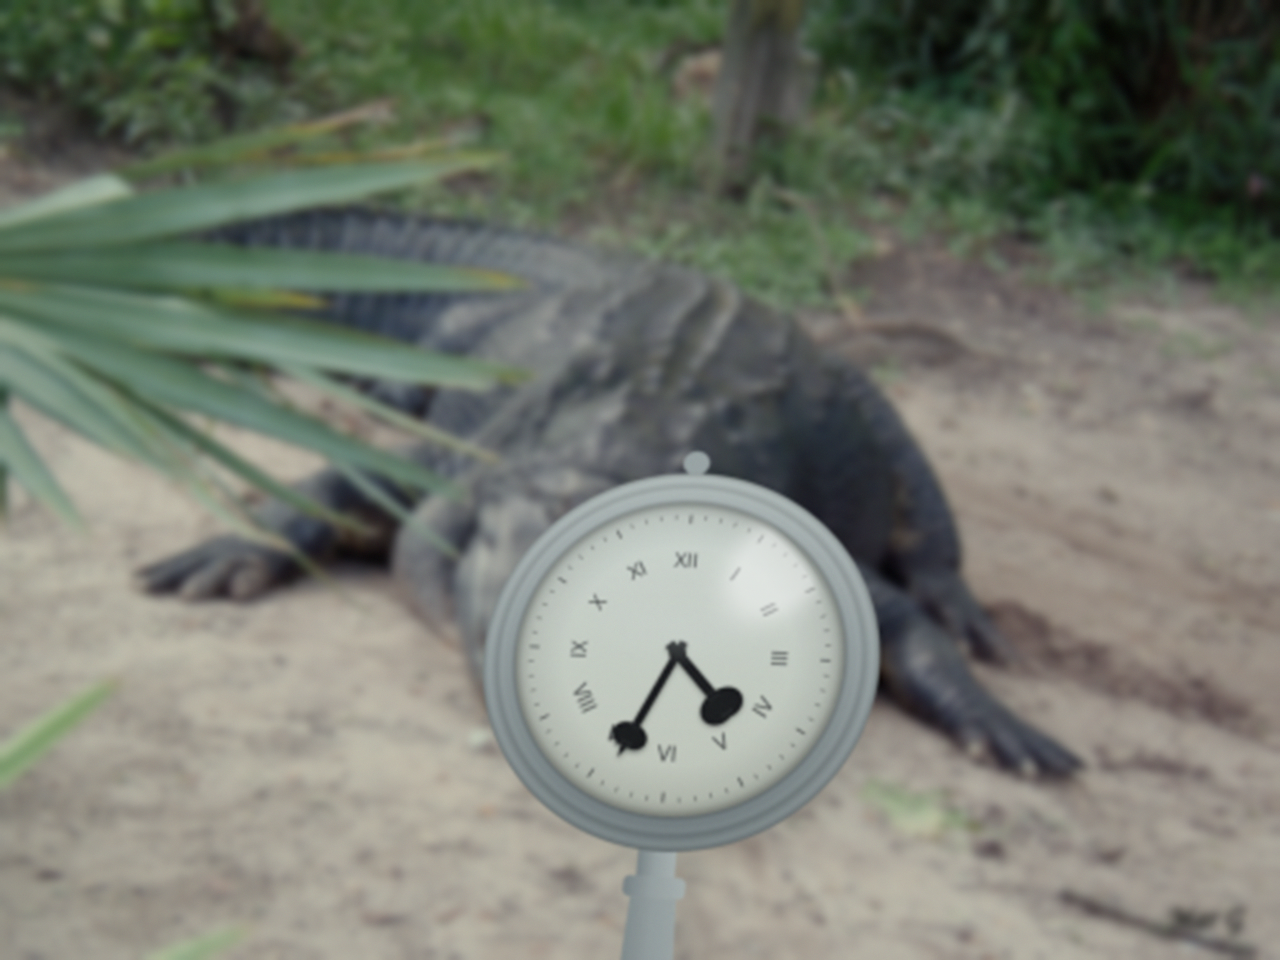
{"hour": 4, "minute": 34}
